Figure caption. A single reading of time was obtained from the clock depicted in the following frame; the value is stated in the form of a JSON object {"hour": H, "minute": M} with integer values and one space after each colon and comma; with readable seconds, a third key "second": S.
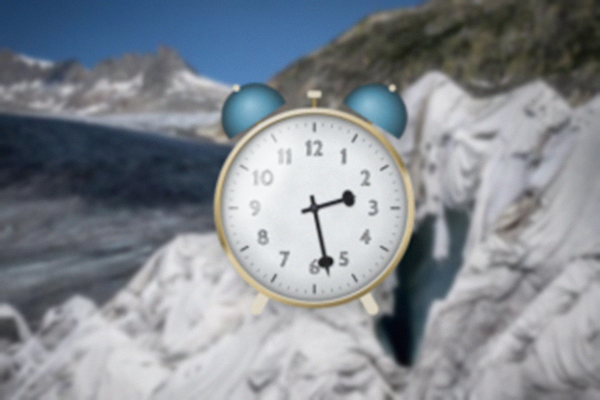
{"hour": 2, "minute": 28}
